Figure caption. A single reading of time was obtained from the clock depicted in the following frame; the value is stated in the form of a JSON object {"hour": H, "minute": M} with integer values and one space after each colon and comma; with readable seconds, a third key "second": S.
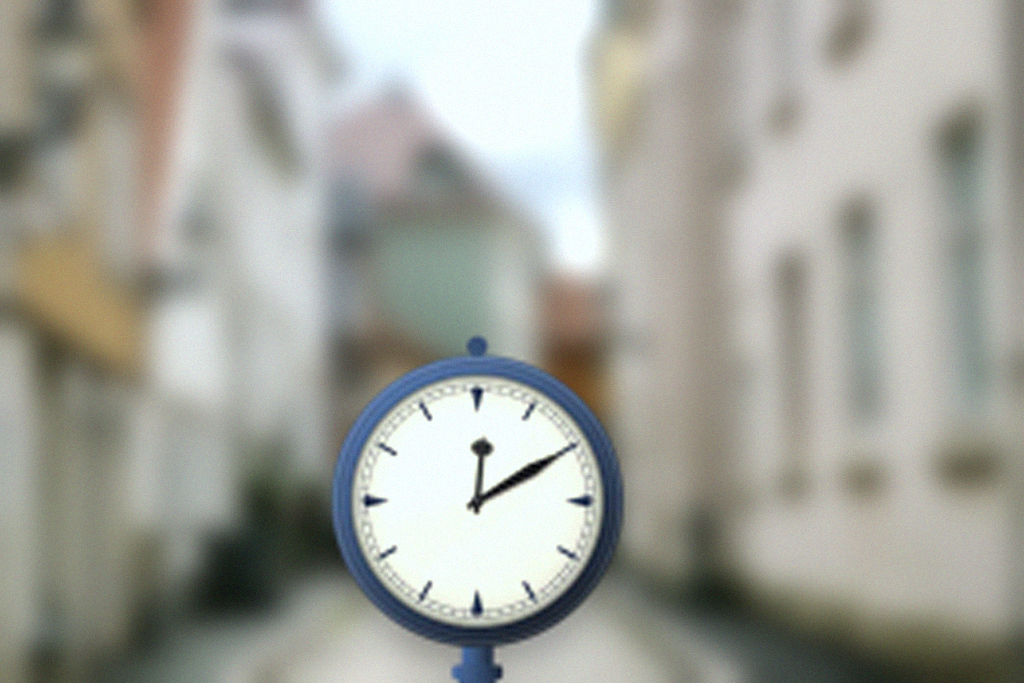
{"hour": 12, "minute": 10}
